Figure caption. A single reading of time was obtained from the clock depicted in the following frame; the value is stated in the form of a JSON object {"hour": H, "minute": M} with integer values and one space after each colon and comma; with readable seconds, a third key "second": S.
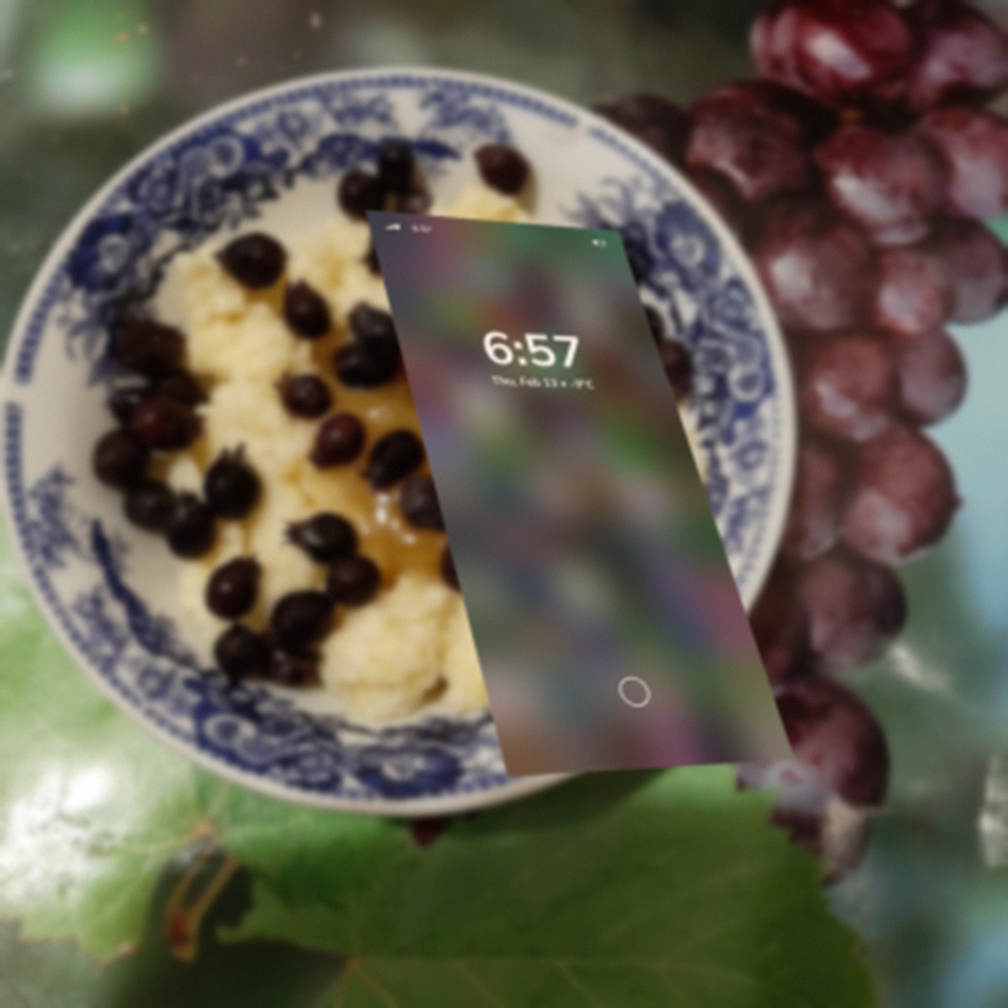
{"hour": 6, "minute": 57}
